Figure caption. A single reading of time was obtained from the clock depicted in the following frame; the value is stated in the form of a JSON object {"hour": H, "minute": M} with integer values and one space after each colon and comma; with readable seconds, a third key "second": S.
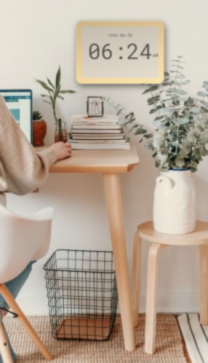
{"hour": 6, "minute": 24}
